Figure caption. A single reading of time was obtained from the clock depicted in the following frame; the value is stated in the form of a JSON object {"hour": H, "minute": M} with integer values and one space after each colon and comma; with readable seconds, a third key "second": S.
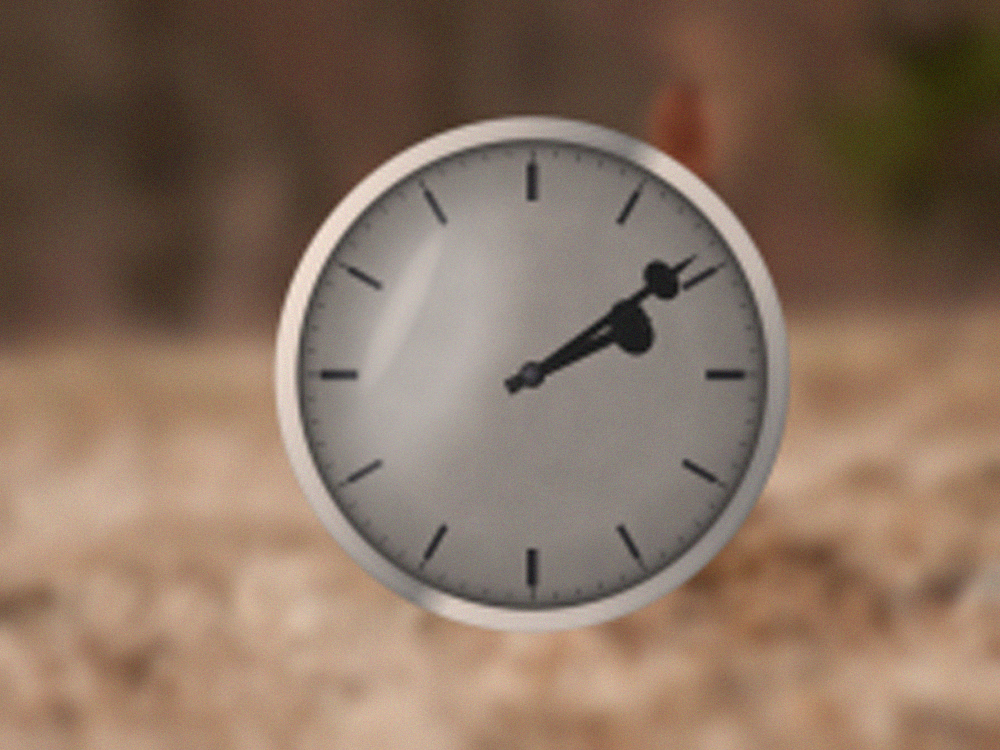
{"hour": 2, "minute": 9}
